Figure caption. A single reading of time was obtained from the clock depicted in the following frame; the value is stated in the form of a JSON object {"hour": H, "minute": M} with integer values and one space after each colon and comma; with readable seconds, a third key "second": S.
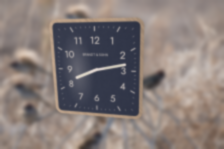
{"hour": 8, "minute": 13}
